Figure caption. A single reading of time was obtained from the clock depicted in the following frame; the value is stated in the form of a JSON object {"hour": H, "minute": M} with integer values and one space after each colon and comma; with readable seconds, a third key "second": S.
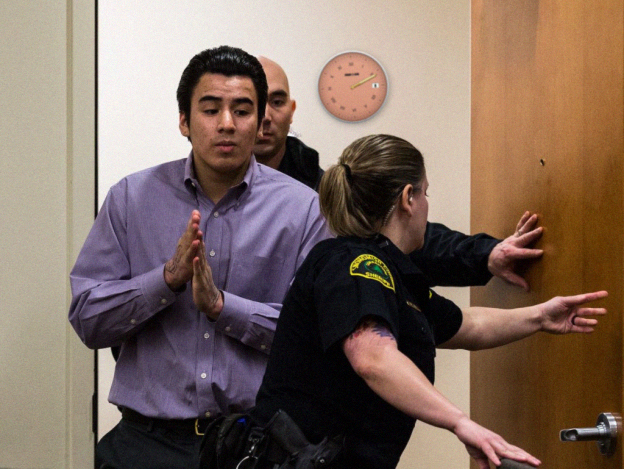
{"hour": 2, "minute": 11}
